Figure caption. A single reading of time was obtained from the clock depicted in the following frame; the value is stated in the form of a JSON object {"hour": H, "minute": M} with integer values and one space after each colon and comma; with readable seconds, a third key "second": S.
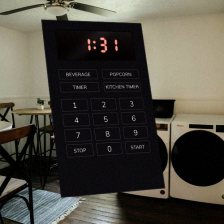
{"hour": 1, "minute": 31}
